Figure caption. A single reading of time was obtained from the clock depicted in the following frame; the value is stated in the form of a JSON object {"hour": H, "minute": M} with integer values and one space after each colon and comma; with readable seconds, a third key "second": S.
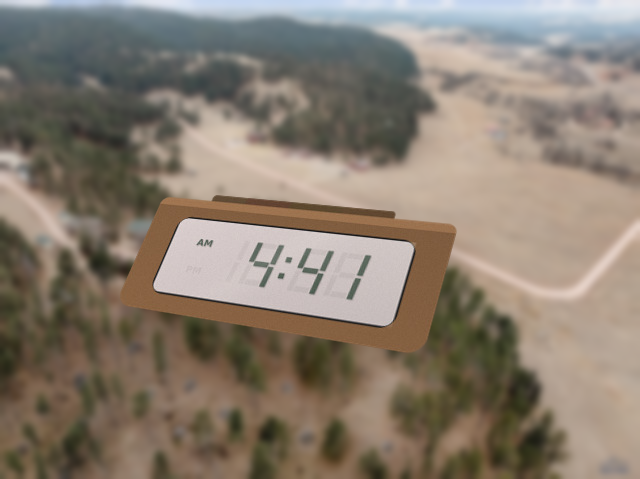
{"hour": 4, "minute": 41}
